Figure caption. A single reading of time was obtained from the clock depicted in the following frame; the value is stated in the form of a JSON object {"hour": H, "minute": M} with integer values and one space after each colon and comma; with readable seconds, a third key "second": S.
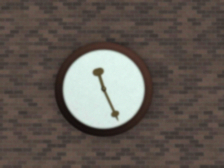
{"hour": 11, "minute": 26}
